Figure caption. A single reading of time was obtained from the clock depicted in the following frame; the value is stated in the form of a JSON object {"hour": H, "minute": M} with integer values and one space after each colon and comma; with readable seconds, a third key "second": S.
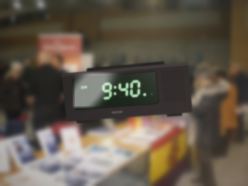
{"hour": 9, "minute": 40}
